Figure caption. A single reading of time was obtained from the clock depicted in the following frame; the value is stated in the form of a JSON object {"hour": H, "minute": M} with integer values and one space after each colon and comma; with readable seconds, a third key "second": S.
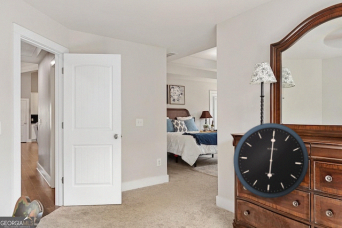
{"hour": 6, "minute": 0}
